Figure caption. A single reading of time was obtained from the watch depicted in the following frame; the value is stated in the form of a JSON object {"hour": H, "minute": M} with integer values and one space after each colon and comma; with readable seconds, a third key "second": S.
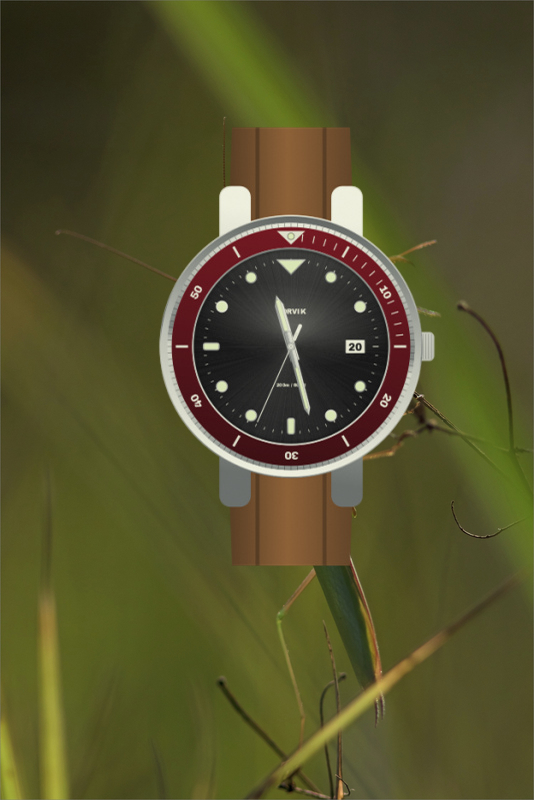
{"hour": 11, "minute": 27, "second": 34}
